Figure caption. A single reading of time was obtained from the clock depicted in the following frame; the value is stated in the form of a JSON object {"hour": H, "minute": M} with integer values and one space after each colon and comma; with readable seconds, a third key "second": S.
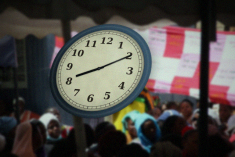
{"hour": 8, "minute": 10}
